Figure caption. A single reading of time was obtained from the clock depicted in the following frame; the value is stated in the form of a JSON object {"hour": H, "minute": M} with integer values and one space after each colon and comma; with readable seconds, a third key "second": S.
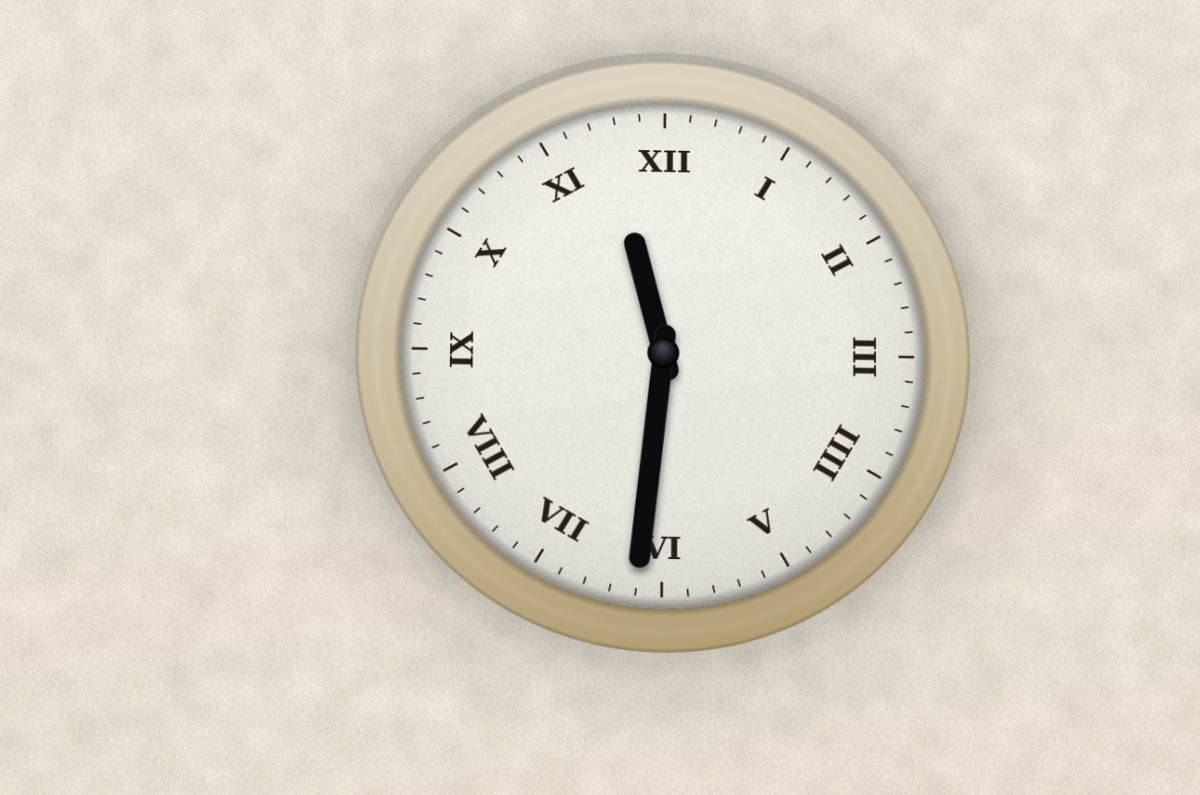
{"hour": 11, "minute": 31}
